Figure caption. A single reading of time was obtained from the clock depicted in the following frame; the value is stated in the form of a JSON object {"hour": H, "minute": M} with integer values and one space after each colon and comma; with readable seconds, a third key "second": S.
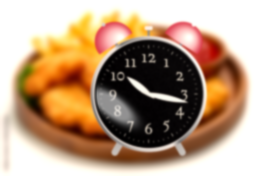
{"hour": 10, "minute": 17}
